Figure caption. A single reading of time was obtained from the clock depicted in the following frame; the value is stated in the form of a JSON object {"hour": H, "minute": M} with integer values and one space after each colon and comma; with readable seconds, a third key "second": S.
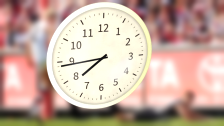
{"hour": 7, "minute": 44}
